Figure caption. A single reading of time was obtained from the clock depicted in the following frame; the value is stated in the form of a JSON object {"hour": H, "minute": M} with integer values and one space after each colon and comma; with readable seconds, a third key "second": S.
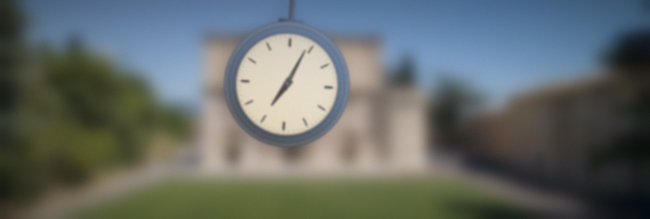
{"hour": 7, "minute": 4}
